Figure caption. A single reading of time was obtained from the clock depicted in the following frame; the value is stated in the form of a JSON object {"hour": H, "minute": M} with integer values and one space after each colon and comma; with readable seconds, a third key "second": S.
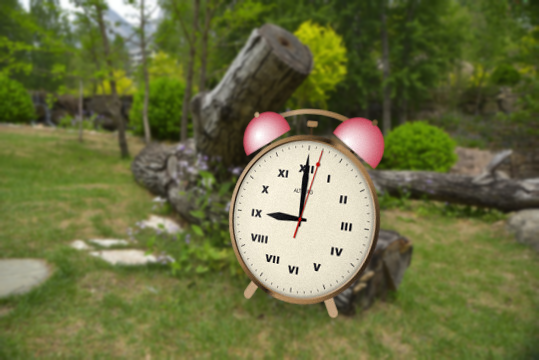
{"hour": 9, "minute": 0, "second": 2}
